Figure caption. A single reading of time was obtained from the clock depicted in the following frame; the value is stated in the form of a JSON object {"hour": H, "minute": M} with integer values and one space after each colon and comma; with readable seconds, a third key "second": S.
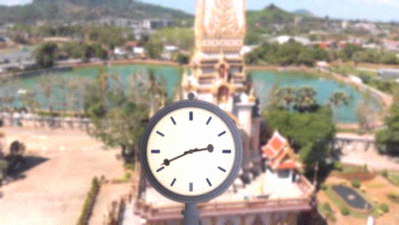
{"hour": 2, "minute": 41}
